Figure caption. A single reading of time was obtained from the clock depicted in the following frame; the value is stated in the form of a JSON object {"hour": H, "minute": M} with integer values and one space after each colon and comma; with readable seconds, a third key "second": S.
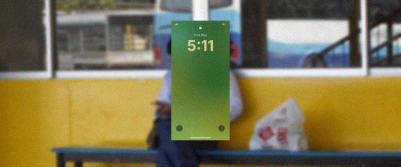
{"hour": 5, "minute": 11}
